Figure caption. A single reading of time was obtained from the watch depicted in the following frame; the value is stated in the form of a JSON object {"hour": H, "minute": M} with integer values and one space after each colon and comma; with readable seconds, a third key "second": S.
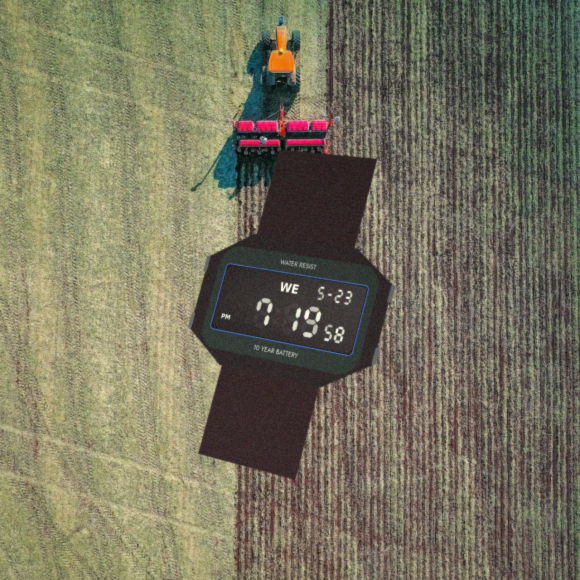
{"hour": 7, "minute": 19, "second": 58}
